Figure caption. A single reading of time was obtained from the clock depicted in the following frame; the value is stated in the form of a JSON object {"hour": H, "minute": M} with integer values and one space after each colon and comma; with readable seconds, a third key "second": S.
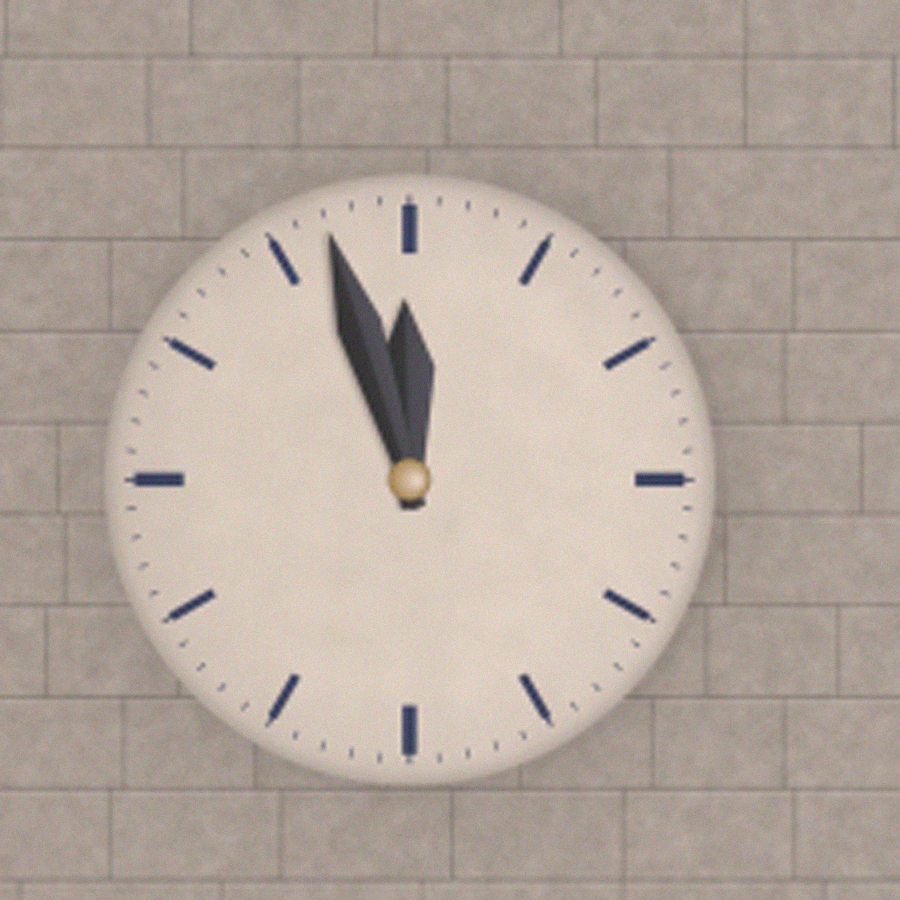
{"hour": 11, "minute": 57}
